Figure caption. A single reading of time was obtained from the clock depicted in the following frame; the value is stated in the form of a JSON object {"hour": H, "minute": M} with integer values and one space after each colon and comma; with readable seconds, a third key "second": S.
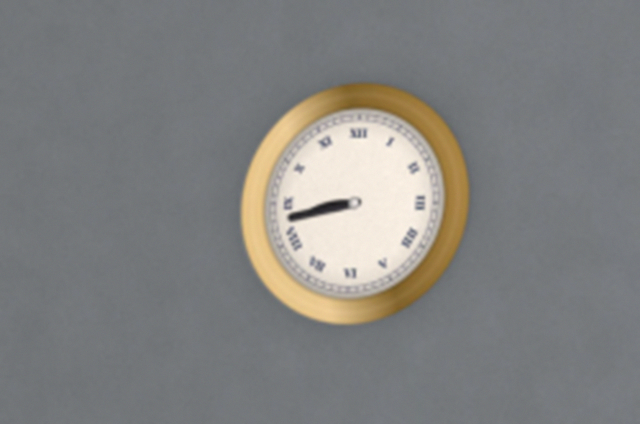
{"hour": 8, "minute": 43}
